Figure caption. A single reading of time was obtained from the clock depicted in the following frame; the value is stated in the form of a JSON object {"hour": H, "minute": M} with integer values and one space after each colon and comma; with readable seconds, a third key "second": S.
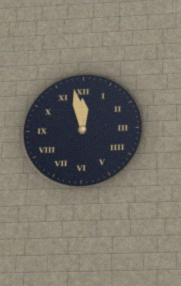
{"hour": 11, "minute": 58}
